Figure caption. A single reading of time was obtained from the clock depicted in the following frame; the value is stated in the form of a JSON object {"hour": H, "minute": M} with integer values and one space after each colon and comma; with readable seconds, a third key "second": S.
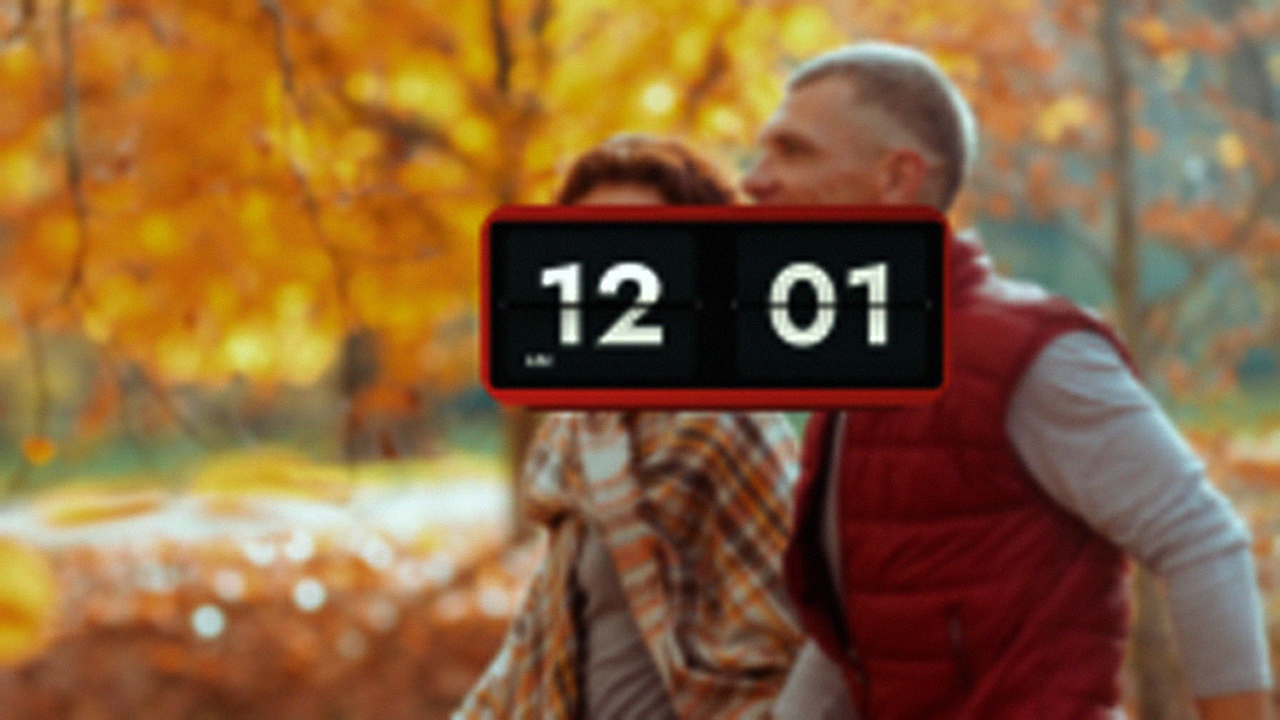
{"hour": 12, "minute": 1}
